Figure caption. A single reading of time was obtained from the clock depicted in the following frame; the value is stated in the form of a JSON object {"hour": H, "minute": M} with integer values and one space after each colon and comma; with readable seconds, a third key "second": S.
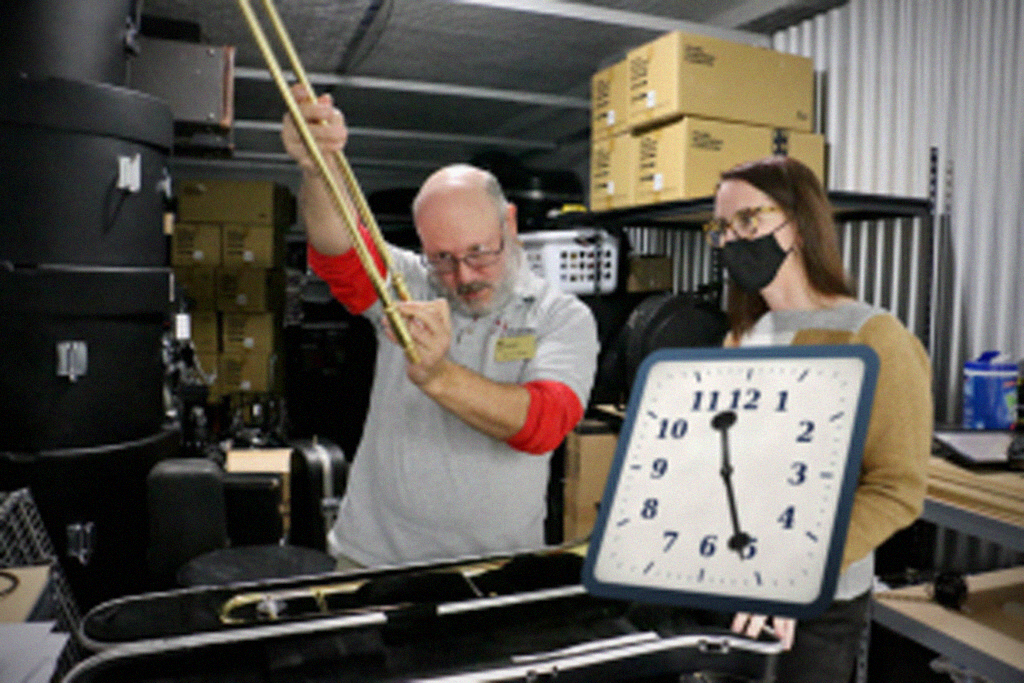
{"hour": 11, "minute": 26}
